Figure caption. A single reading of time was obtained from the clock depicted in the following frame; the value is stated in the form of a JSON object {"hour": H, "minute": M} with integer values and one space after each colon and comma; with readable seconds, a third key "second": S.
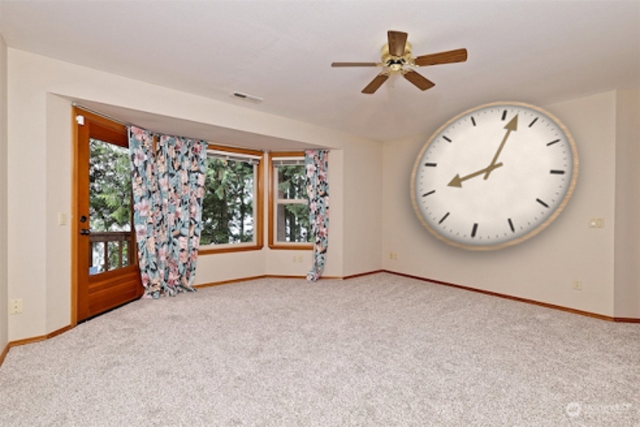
{"hour": 8, "minute": 2}
